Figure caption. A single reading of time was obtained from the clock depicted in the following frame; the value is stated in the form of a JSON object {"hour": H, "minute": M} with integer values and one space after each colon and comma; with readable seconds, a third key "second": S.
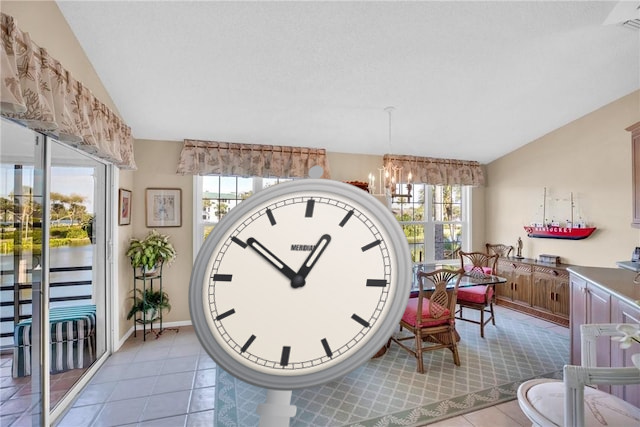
{"hour": 12, "minute": 51}
